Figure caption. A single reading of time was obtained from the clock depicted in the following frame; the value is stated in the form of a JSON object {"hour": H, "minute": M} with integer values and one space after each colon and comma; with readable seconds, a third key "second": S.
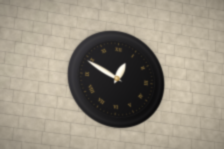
{"hour": 12, "minute": 49}
